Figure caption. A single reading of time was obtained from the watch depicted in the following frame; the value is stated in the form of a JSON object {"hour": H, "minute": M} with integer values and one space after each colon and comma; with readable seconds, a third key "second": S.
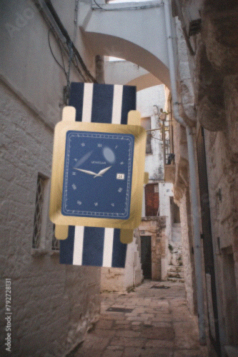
{"hour": 1, "minute": 47}
